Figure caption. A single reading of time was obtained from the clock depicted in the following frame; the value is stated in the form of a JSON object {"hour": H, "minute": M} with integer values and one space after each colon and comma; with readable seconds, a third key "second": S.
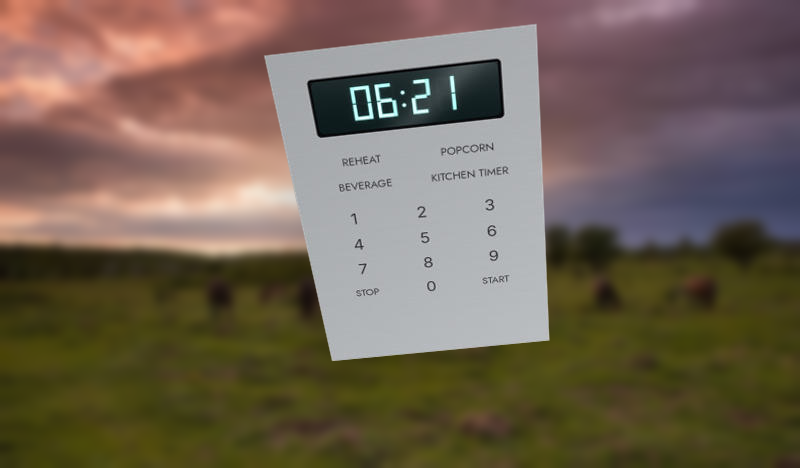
{"hour": 6, "minute": 21}
